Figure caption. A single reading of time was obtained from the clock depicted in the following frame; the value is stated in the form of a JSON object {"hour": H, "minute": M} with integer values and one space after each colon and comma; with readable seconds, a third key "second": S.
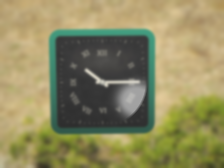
{"hour": 10, "minute": 15}
